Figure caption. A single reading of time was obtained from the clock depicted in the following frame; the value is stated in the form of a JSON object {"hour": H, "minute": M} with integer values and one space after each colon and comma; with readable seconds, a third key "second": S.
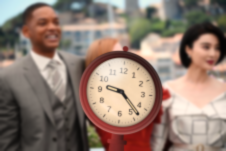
{"hour": 9, "minute": 23}
